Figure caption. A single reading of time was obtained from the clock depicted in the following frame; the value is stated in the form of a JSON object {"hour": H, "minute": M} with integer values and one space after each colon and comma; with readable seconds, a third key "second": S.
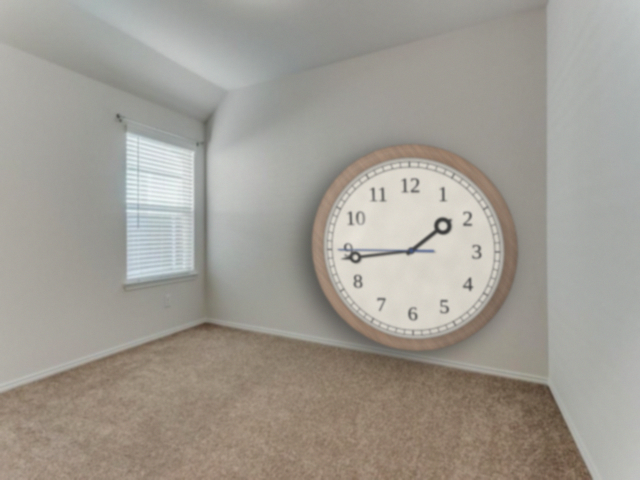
{"hour": 1, "minute": 43, "second": 45}
